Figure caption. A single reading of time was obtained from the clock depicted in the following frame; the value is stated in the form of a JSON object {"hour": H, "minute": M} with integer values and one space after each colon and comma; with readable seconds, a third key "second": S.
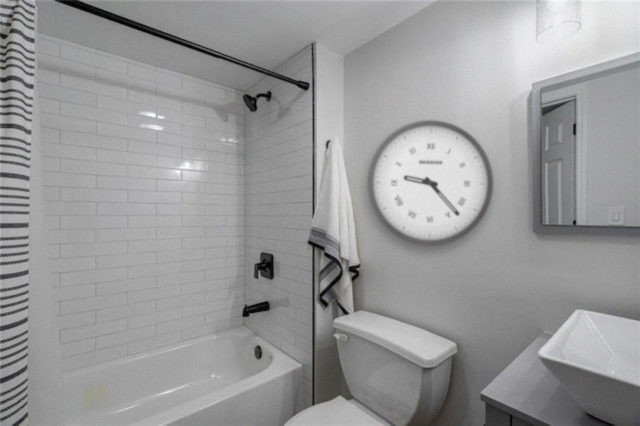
{"hour": 9, "minute": 23}
